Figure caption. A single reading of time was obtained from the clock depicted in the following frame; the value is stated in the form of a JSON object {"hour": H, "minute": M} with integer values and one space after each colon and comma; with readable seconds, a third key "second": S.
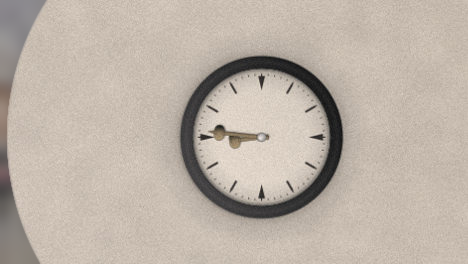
{"hour": 8, "minute": 46}
